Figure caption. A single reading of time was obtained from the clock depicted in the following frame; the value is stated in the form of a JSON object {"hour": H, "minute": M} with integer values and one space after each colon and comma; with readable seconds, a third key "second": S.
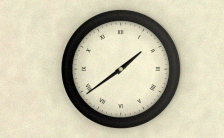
{"hour": 1, "minute": 39}
